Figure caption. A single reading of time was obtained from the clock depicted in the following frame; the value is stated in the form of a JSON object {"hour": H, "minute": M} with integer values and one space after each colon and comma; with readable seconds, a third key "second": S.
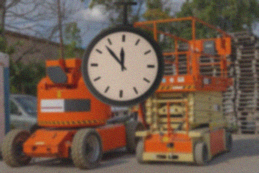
{"hour": 11, "minute": 53}
